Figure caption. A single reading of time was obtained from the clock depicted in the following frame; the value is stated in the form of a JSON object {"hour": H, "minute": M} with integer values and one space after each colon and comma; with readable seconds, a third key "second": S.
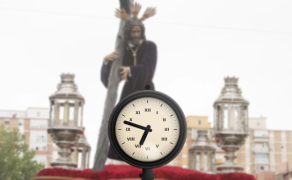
{"hour": 6, "minute": 48}
